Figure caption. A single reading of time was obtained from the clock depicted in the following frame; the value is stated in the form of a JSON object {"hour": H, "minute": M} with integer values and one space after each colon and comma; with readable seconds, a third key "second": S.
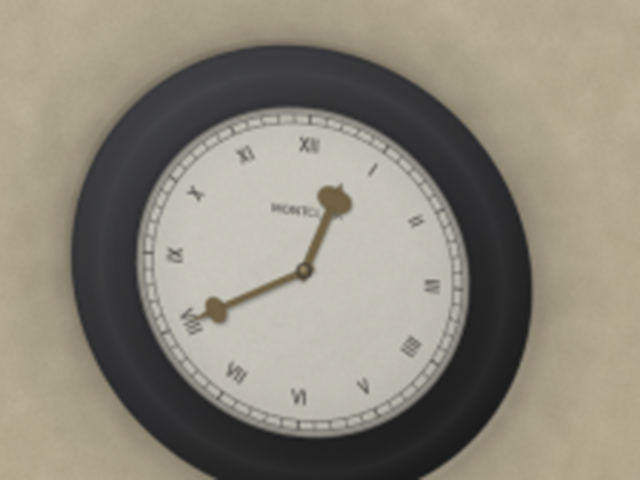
{"hour": 12, "minute": 40}
